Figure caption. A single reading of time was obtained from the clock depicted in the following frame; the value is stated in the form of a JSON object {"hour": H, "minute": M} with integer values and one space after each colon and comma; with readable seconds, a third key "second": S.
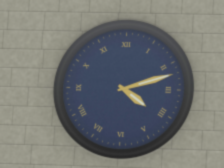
{"hour": 4, "minute": 12}
